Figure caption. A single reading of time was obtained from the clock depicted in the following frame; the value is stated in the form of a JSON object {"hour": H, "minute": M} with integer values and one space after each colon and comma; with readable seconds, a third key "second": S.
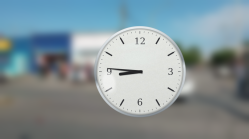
{"hour": 8, "minute": 46}
